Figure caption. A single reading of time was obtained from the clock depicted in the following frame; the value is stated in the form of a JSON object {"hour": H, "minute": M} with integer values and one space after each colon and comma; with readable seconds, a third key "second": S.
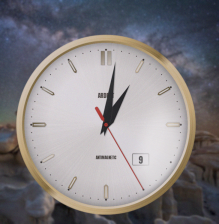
{"hour": 1, "minute": 1, "second": 25}
